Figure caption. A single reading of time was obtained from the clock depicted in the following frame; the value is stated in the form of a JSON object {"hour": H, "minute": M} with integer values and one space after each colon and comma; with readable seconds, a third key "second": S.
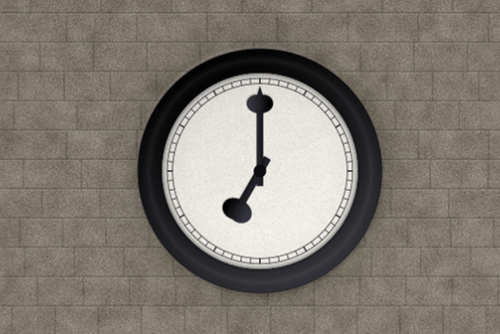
{"hour": 7, "minute": 0}
